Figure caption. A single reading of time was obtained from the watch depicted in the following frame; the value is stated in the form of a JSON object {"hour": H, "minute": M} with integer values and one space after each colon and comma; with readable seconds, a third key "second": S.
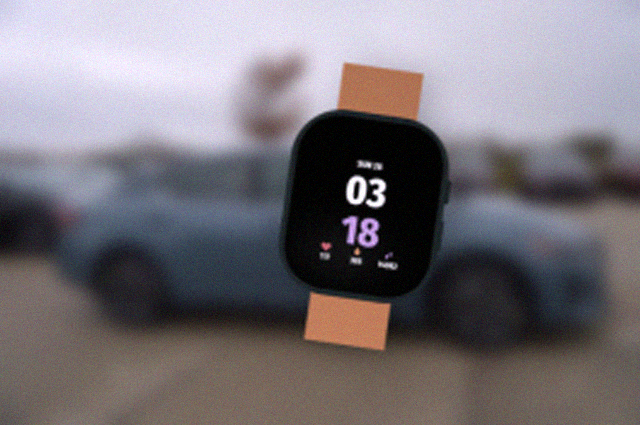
{"hour": 3, "minute": 18}
